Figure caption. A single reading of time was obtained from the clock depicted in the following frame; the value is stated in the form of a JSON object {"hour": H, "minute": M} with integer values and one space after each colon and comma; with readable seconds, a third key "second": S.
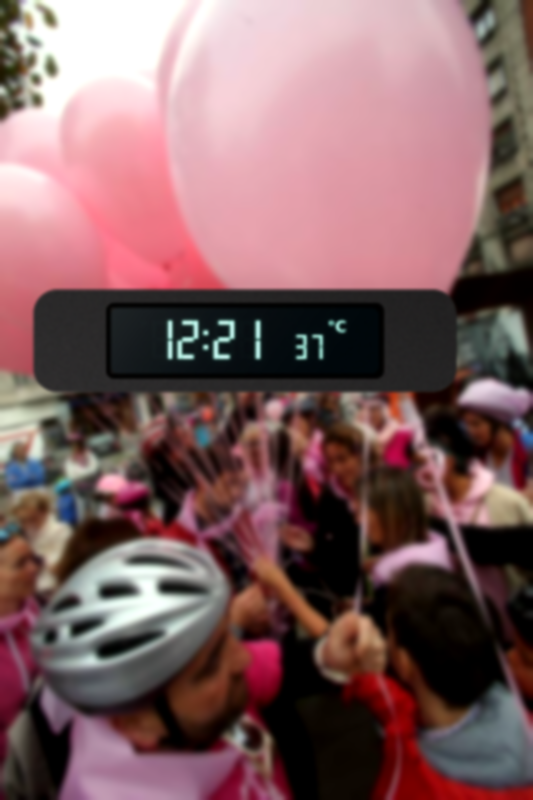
{"hour": 12, "minute": 21}
